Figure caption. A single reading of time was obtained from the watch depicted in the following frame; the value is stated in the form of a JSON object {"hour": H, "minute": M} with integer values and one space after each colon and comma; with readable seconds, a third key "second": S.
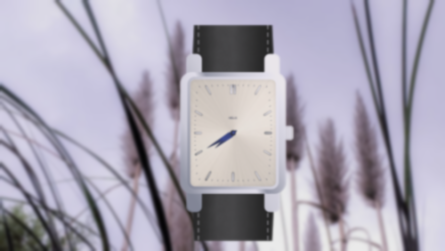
{"hour": 7, "minute": 40}
